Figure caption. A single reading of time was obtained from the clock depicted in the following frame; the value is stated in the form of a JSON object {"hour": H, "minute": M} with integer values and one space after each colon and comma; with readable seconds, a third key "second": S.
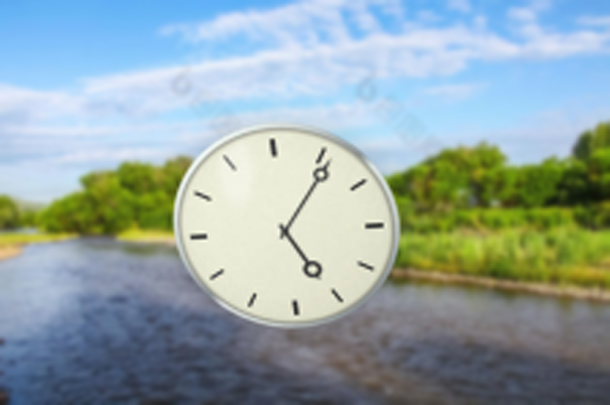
{"hour": 5, "minute": 6}
